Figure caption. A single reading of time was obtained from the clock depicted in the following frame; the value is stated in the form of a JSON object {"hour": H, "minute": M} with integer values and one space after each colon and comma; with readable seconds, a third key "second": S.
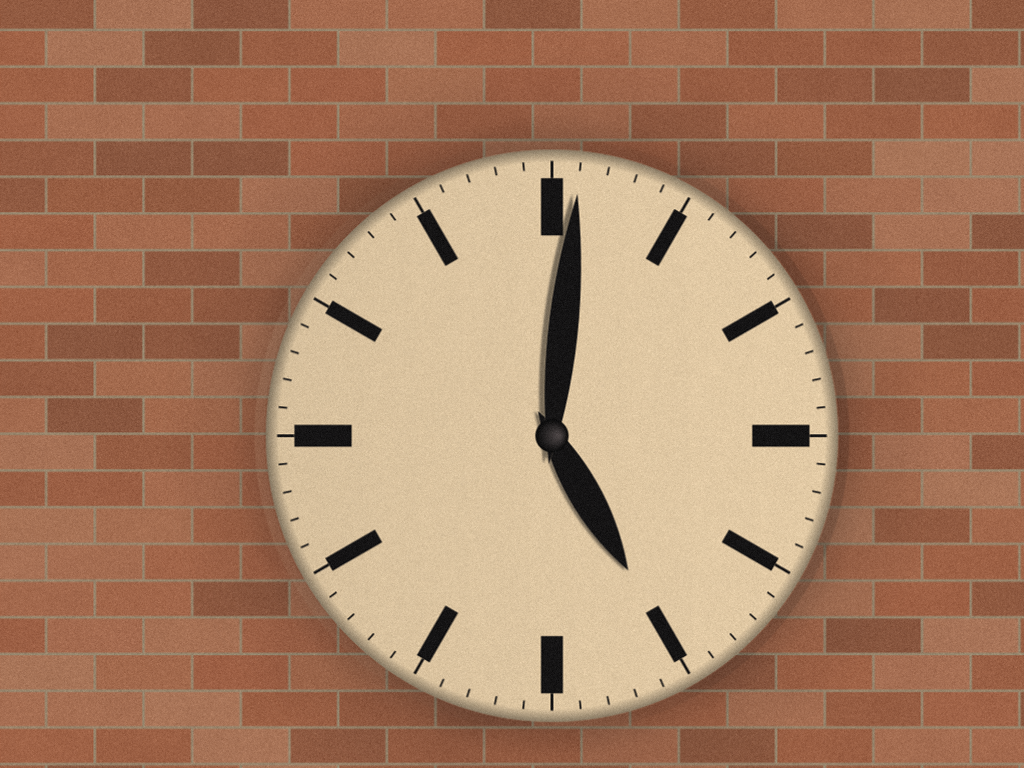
{"hour": 5, "minute": 1}
